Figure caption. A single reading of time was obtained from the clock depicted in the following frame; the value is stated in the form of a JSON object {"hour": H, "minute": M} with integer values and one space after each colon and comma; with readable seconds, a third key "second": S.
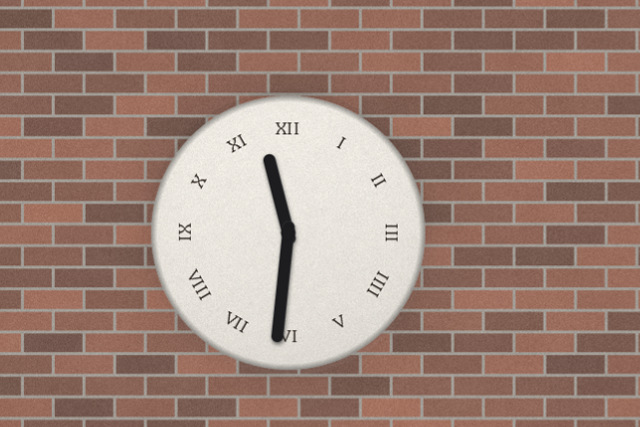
{"hour": 11, "minute": 31}
